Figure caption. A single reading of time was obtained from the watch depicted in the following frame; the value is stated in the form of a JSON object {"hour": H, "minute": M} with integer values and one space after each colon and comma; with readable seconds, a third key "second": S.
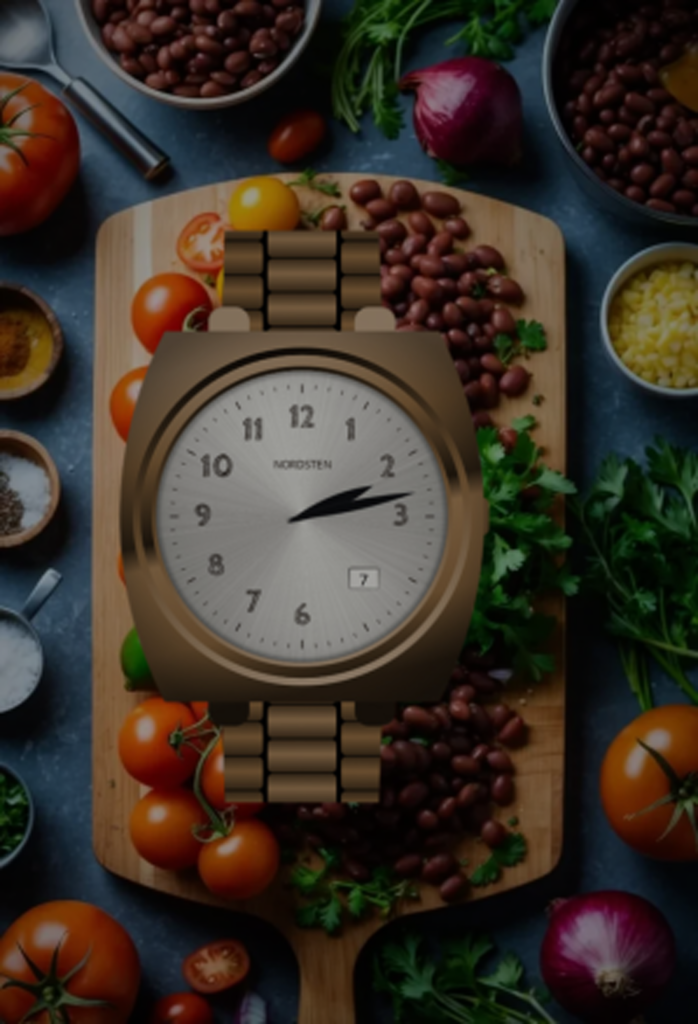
{"hour": 2, "minute": 13}
